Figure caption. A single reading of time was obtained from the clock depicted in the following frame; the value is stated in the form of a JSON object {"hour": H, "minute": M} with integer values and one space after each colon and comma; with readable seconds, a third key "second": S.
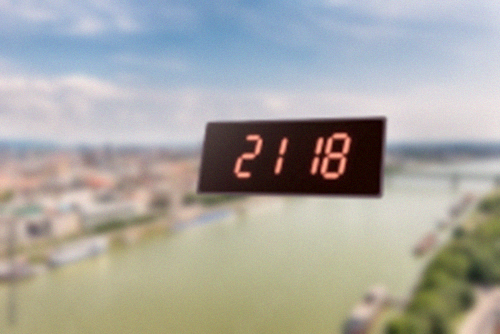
{"hour": 21, "minute": 18}
